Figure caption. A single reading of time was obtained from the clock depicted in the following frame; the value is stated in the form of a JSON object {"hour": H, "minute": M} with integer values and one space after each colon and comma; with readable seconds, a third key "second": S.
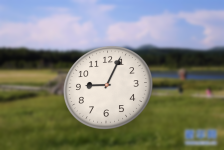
{"hour": 9, "minute": 4}
